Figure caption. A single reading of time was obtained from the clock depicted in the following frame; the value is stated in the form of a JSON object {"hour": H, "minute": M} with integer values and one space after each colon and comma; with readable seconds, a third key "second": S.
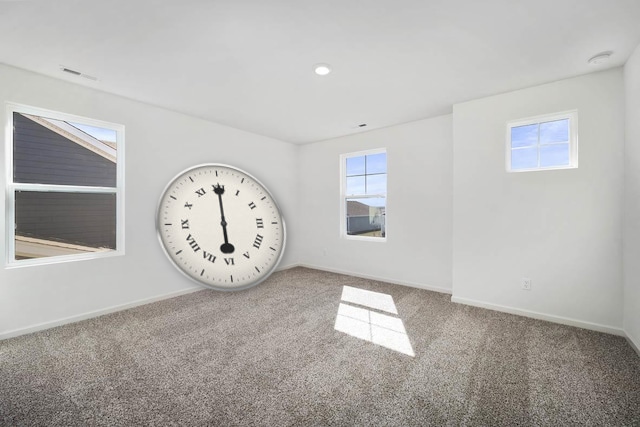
{"hour": 6, "minute": 0}
